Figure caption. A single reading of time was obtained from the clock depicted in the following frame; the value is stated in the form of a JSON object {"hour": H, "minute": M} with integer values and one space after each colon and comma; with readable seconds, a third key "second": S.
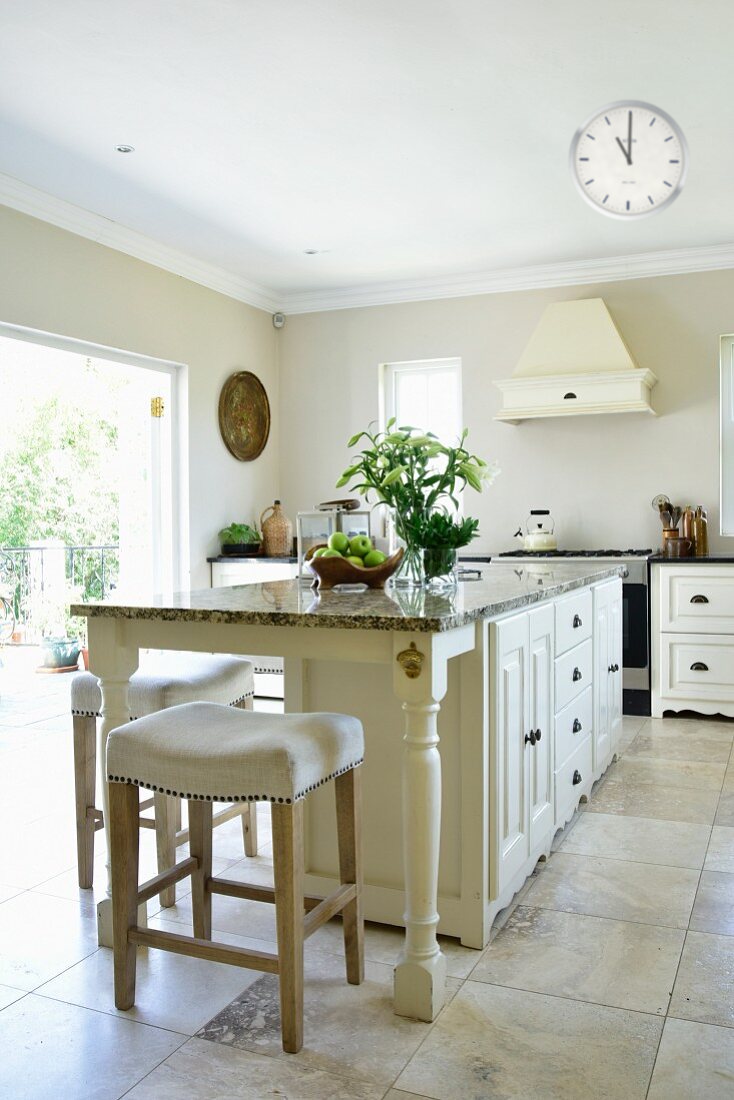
{"hour": 11, "minute": 0}
